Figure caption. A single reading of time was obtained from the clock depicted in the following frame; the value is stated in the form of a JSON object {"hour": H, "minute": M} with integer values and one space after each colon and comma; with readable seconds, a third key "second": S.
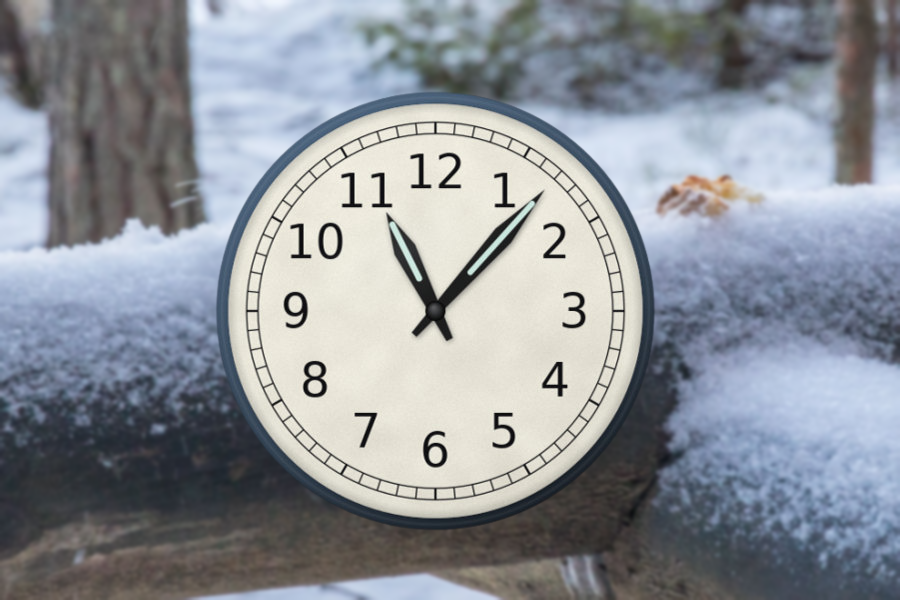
{"hour": 11, "minute": 7}
